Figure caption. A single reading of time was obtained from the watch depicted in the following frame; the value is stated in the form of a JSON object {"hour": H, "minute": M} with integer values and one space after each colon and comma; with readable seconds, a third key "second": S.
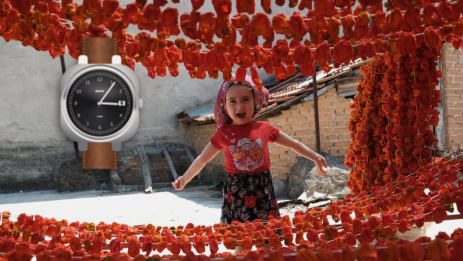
{"hour": 3, "minute": 6}
